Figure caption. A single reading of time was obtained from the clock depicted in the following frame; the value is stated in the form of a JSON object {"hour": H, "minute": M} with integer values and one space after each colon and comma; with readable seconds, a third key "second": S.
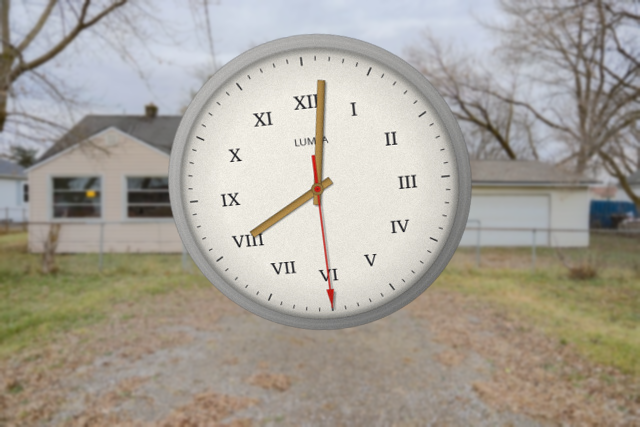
{"hour": 8, "minute": 1, "second": 30}
